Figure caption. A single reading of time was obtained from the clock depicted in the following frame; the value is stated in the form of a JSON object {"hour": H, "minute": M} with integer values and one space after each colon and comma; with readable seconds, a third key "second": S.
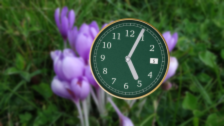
{"hour": 5, "minute": 4}
